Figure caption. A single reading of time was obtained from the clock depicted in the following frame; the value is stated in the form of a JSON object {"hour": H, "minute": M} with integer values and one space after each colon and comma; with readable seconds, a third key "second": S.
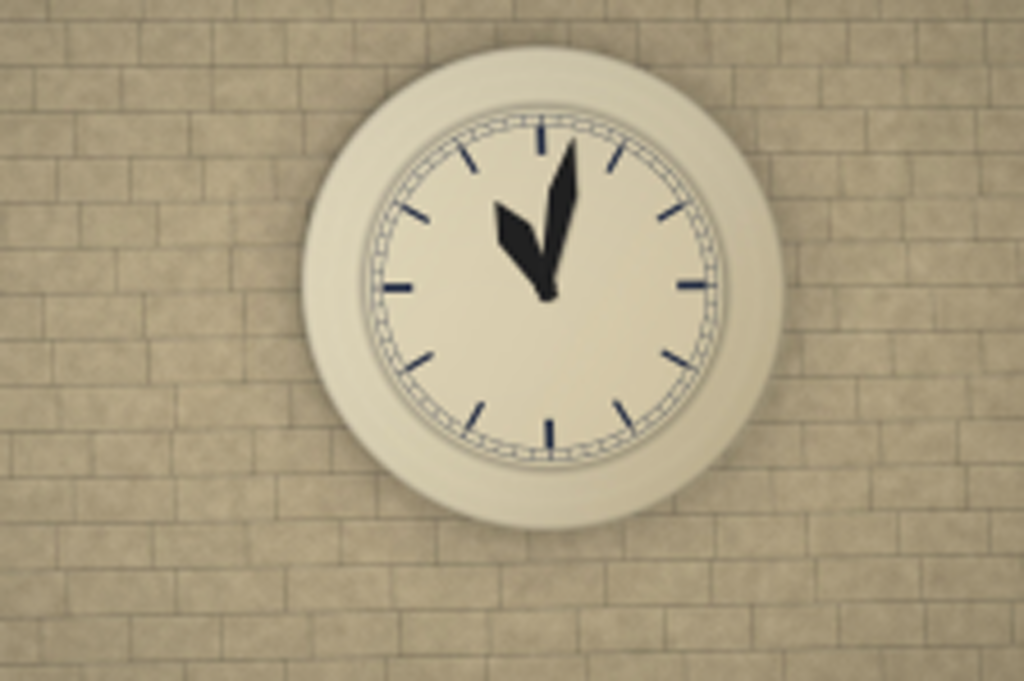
{"hour": 11, "minute": 2}
